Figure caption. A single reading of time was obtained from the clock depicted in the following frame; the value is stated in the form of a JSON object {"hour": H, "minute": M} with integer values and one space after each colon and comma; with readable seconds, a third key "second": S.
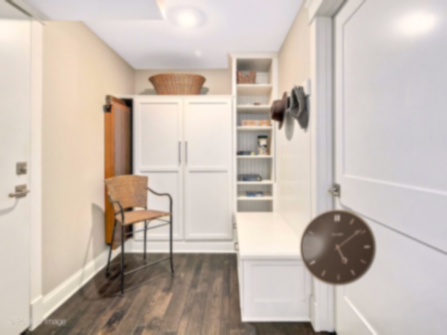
{"hour": 5, "minute": 9}
